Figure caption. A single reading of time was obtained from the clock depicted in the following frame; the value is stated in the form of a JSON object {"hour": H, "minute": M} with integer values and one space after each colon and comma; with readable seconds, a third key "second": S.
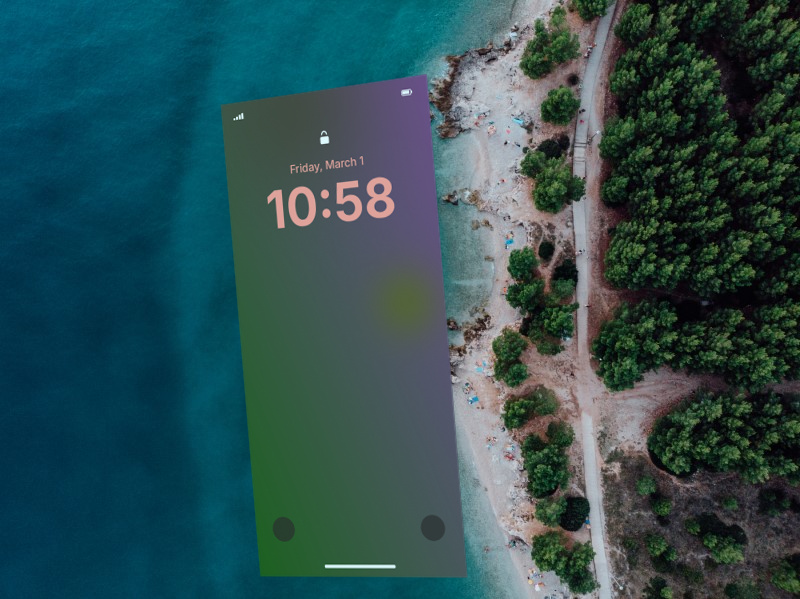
{"hour": 10, "minute": 58}
